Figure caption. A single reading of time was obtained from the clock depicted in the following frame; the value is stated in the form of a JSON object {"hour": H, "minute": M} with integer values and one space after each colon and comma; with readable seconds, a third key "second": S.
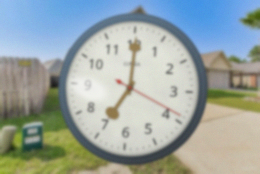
{"hour": 7, "minute": 0, "second": 19}
